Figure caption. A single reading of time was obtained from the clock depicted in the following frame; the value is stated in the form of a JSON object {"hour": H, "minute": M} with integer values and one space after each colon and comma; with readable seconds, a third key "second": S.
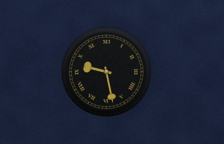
{"hour": 9, "minute": 28}
